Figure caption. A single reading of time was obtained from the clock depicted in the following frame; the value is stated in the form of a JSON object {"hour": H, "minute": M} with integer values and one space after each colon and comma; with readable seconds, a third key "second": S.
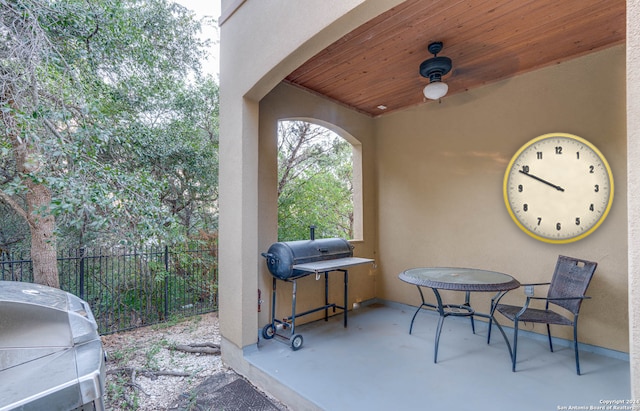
{"hour": 9, "minute": 49}
